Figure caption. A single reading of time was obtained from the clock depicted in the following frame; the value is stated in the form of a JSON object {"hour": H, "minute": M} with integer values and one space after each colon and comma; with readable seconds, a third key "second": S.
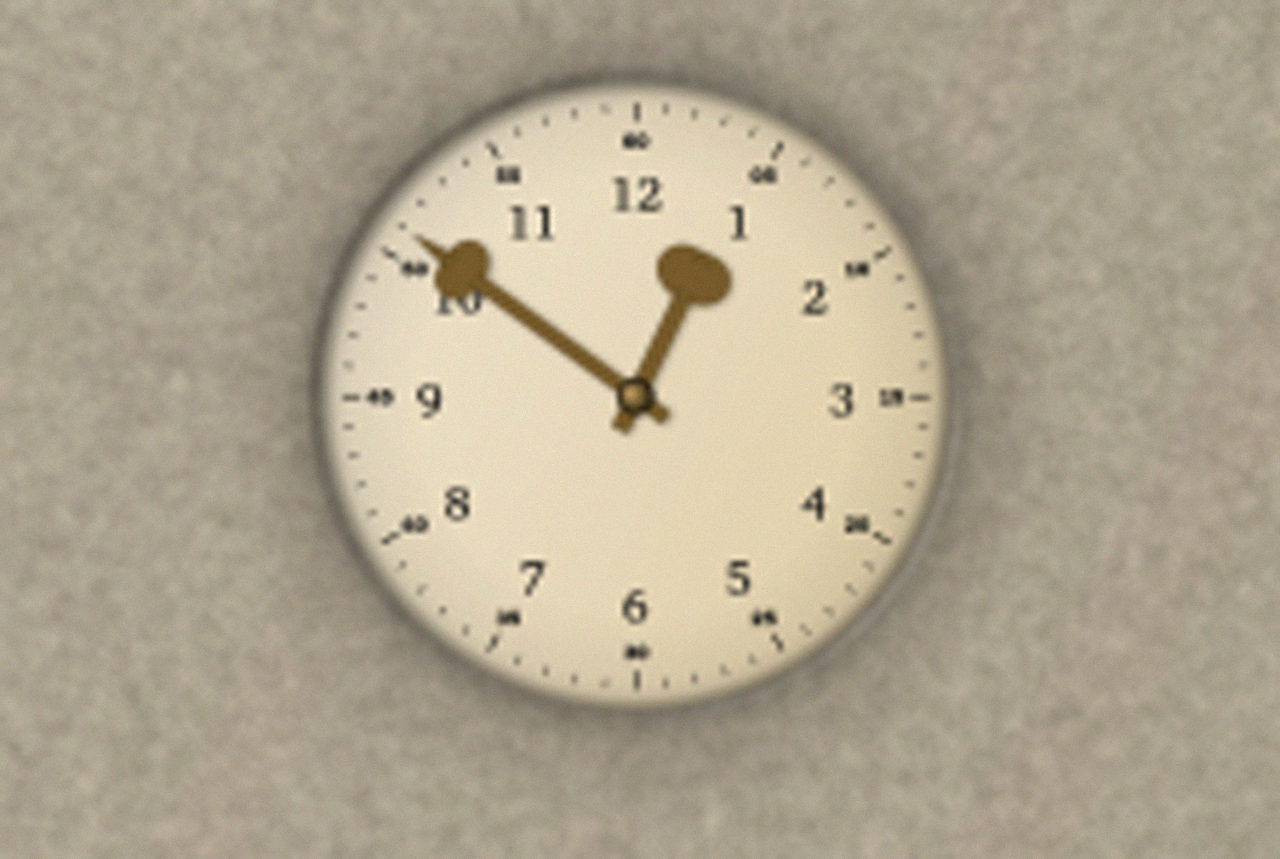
{"hour": 12, "minute": 51}
